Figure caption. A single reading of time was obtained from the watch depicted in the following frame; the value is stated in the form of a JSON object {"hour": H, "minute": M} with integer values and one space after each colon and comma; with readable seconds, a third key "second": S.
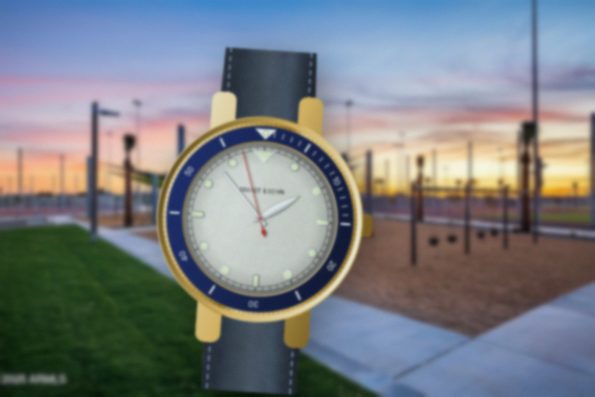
{"hour": 1, "minute": 52, "second": 57}
